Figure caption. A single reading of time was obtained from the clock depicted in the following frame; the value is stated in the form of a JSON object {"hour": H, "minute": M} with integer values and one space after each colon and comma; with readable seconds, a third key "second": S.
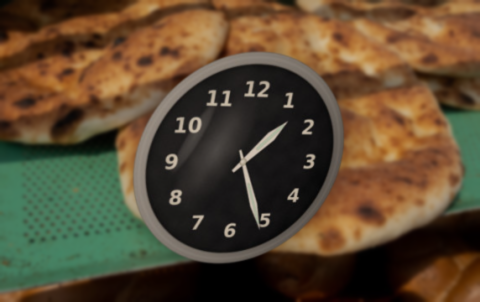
{"hour": 1, "minute": 26}
